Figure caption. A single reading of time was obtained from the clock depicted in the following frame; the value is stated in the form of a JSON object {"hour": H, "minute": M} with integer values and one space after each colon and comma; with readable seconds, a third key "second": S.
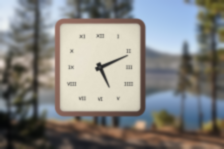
{"hour": 5, "minute": 11}
